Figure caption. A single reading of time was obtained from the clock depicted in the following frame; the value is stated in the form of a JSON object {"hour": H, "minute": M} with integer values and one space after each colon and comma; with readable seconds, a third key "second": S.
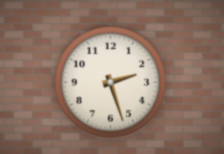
{"hour": 2, "minute": 27}
